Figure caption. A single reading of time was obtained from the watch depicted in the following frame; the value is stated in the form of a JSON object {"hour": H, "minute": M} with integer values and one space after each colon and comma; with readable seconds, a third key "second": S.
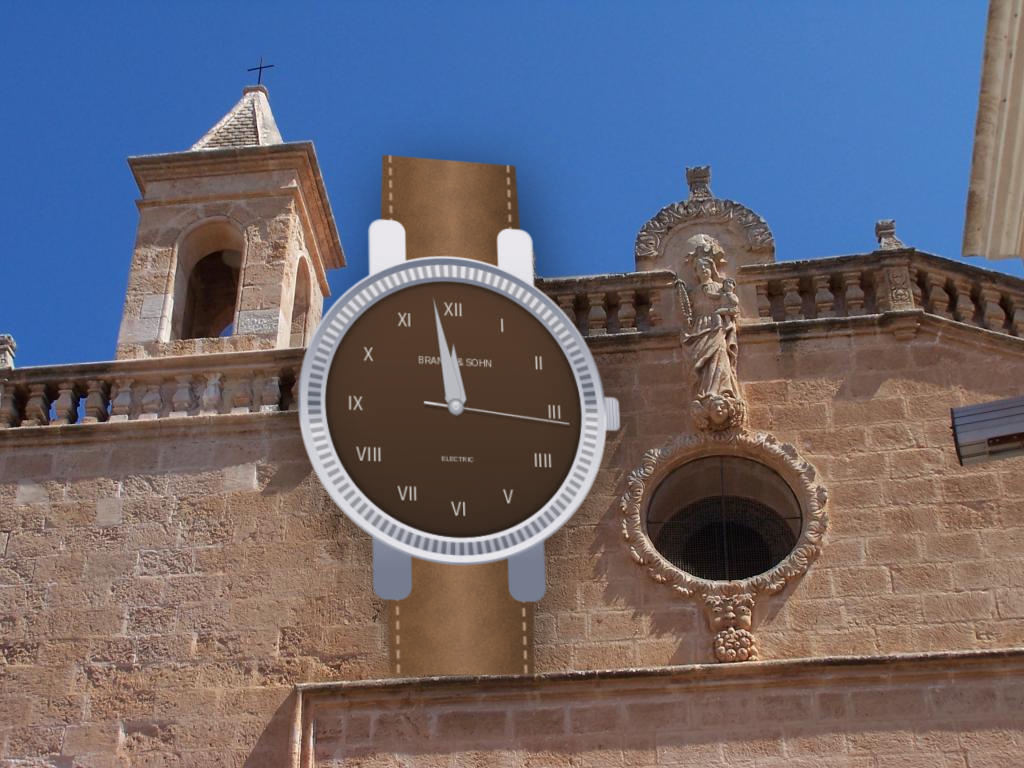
{"hour": 11, "minute": 58, "second": 16}
